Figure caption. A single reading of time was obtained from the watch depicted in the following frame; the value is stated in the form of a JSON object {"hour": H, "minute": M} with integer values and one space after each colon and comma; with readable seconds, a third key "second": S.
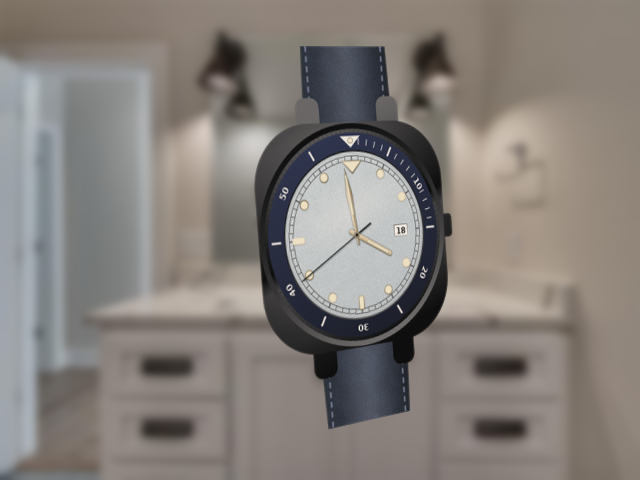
{"hour": 3, "minute": 58, "second": 40}
